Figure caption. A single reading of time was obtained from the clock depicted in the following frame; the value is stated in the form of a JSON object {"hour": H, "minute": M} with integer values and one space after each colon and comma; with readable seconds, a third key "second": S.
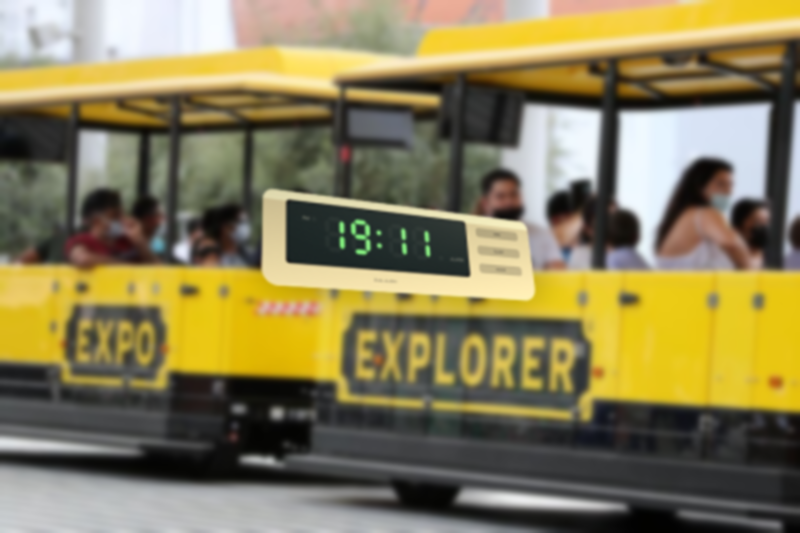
{"hour": 19, "minute": 11}
